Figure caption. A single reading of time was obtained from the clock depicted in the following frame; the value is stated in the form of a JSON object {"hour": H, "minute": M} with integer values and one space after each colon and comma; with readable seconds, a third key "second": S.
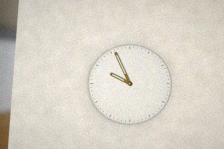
{"hour": 9, "minute": 56}
